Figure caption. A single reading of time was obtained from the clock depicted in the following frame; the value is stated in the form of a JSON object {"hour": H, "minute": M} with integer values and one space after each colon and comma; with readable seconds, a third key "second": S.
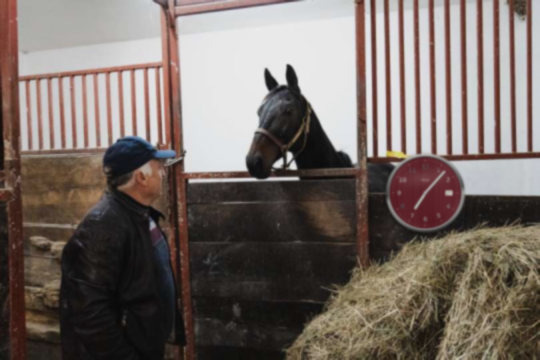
{"hour": 7, "minute": 7}
